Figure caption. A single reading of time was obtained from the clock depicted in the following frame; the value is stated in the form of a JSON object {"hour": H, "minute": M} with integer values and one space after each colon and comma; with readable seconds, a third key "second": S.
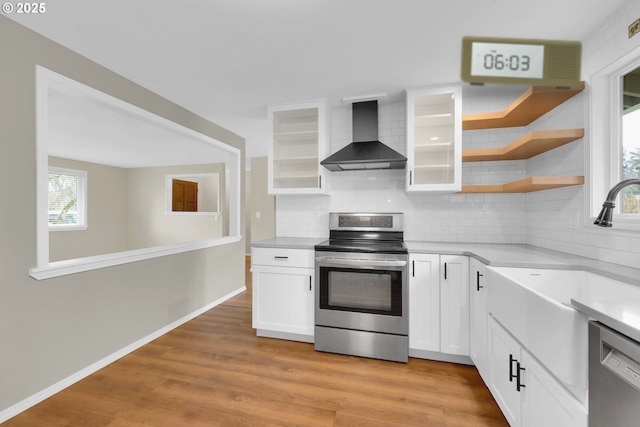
{"hour": 6, "minute": 3}
